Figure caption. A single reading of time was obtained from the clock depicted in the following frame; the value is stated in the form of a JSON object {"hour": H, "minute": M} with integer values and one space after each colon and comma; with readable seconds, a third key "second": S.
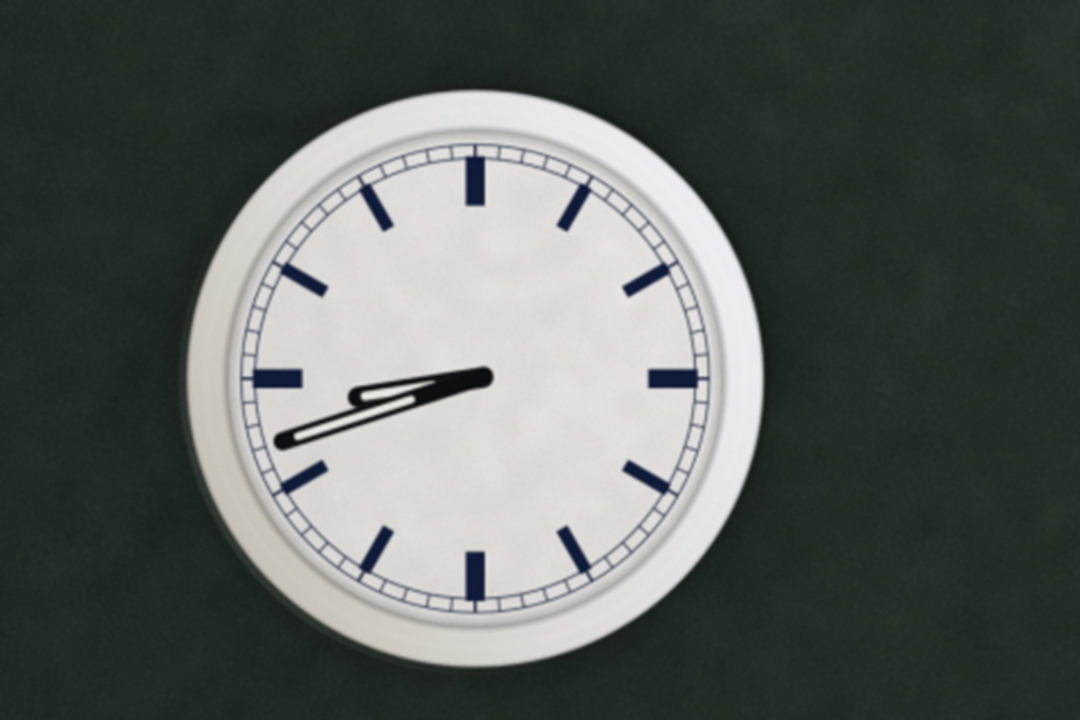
{"hour": 8, "minute": 42}
